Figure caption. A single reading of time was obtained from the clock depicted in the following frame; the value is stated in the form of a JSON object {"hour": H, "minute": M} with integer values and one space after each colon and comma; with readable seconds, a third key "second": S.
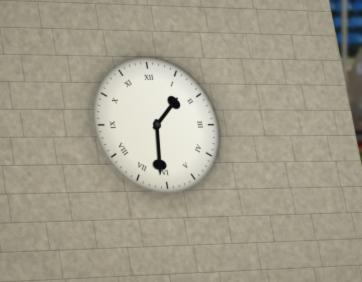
{"hour": 1, "minute": 31}
